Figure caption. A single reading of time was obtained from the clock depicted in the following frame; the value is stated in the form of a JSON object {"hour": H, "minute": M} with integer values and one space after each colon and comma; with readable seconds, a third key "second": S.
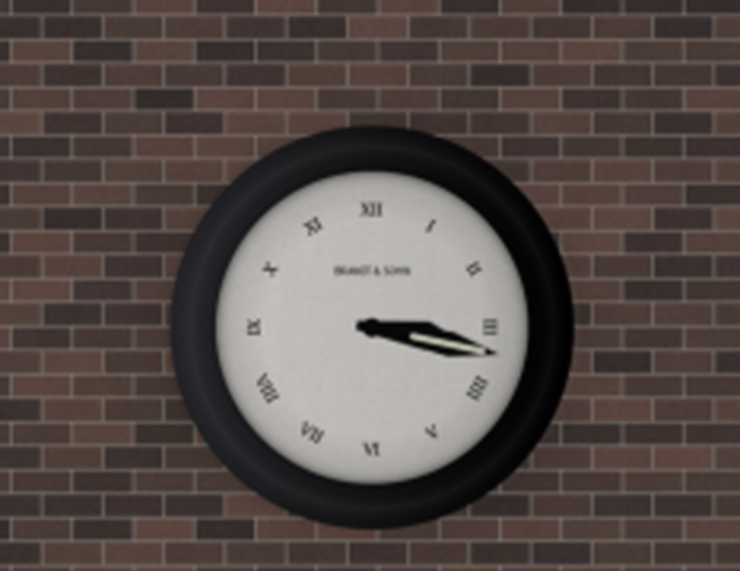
{"hour": 3, "minute": 17}
